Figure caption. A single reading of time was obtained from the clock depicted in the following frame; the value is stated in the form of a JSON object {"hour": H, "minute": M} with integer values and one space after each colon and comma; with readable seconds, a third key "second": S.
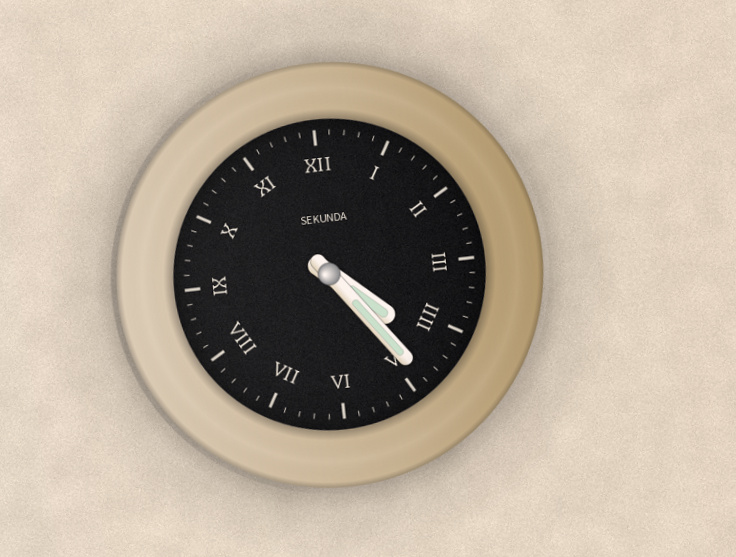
{"hour": 4, "minute": 24}
